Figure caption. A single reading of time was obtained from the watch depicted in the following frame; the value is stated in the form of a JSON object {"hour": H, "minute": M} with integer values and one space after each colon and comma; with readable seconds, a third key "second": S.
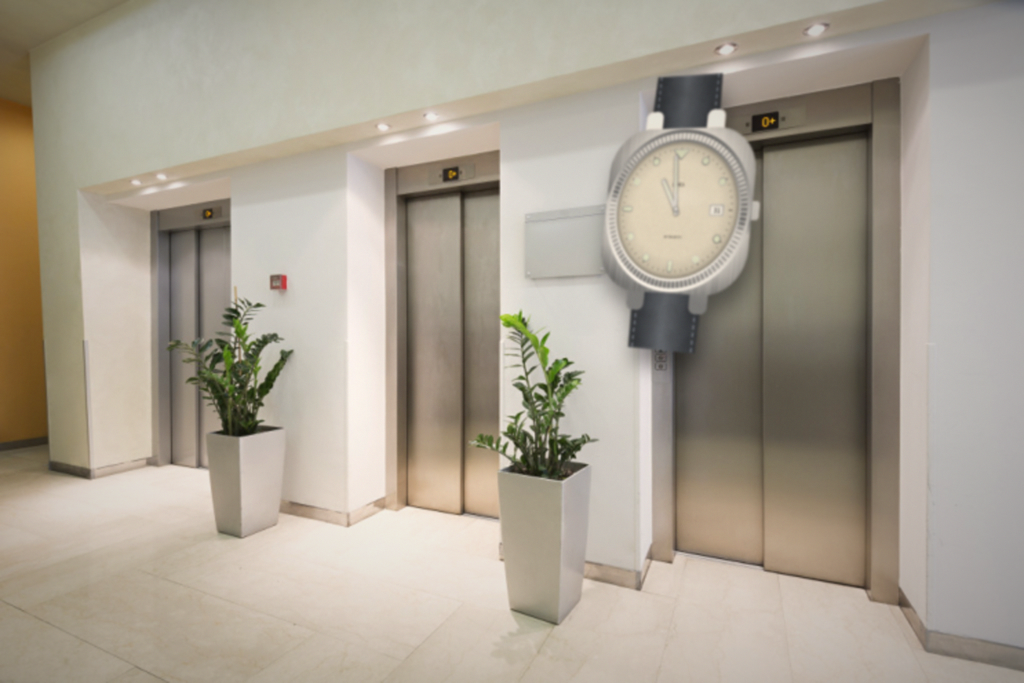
{"hour": 10, "minute": 59}
